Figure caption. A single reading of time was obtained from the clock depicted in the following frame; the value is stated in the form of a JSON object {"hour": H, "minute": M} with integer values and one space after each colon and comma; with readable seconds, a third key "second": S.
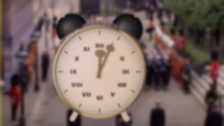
{"hour": 12, "minute": 4}
